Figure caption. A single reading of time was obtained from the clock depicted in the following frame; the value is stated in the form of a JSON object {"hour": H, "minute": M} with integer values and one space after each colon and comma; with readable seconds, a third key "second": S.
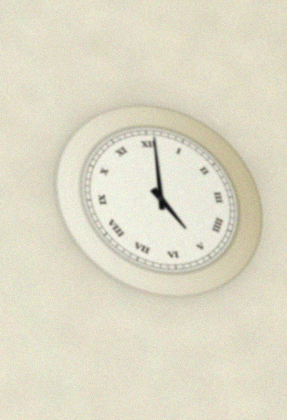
{"hour": 5, "minute": 1}
